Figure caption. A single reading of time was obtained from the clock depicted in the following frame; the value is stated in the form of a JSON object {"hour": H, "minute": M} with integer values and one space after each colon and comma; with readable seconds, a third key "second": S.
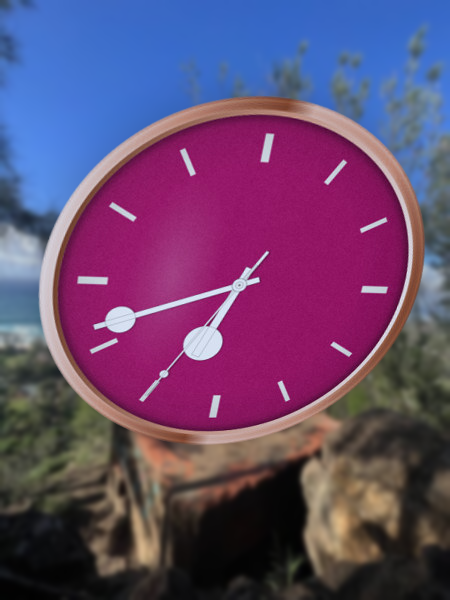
{"hour": 6, "minute": 41, "second": 35}
